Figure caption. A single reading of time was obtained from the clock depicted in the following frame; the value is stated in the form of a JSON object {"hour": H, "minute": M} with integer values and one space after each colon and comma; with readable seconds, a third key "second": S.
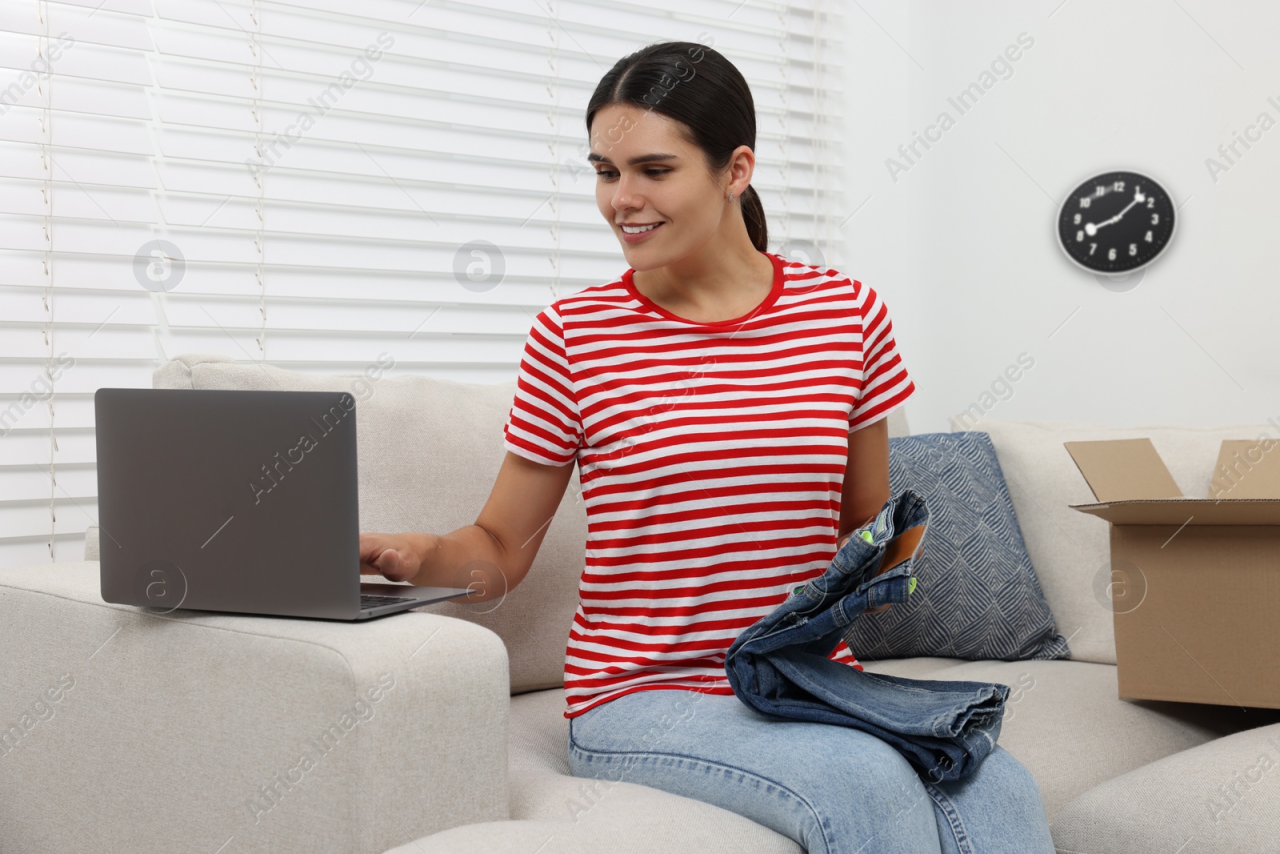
{"hour": 8, "minute": 7}
